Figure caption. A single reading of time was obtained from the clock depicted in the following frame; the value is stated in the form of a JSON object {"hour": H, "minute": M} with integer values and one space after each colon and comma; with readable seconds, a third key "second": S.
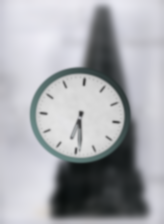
{"hour": 6, "minute": 29}
